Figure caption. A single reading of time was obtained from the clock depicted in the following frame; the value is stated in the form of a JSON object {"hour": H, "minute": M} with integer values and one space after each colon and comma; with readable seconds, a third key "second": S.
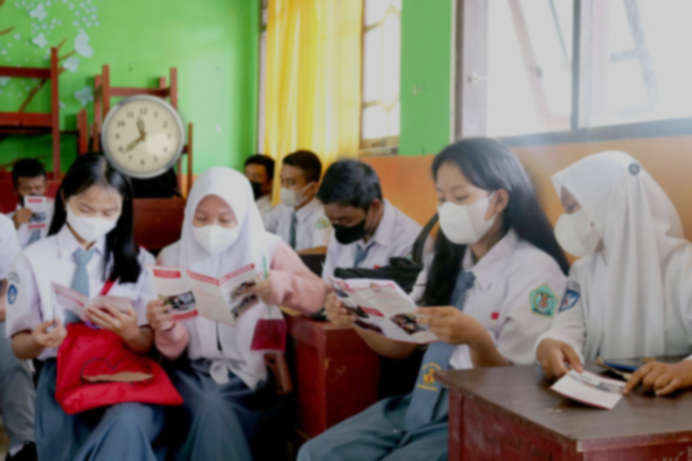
{"hour": 11, "minute": 38}
